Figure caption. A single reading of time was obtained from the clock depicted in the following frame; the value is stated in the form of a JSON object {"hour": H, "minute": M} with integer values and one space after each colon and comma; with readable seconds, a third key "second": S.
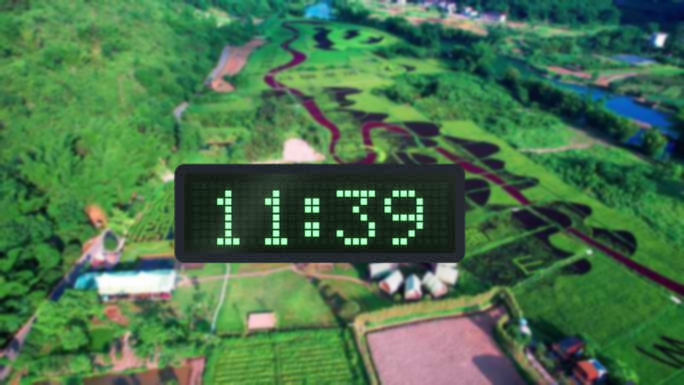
{"hour": 11, "minute": 39}
